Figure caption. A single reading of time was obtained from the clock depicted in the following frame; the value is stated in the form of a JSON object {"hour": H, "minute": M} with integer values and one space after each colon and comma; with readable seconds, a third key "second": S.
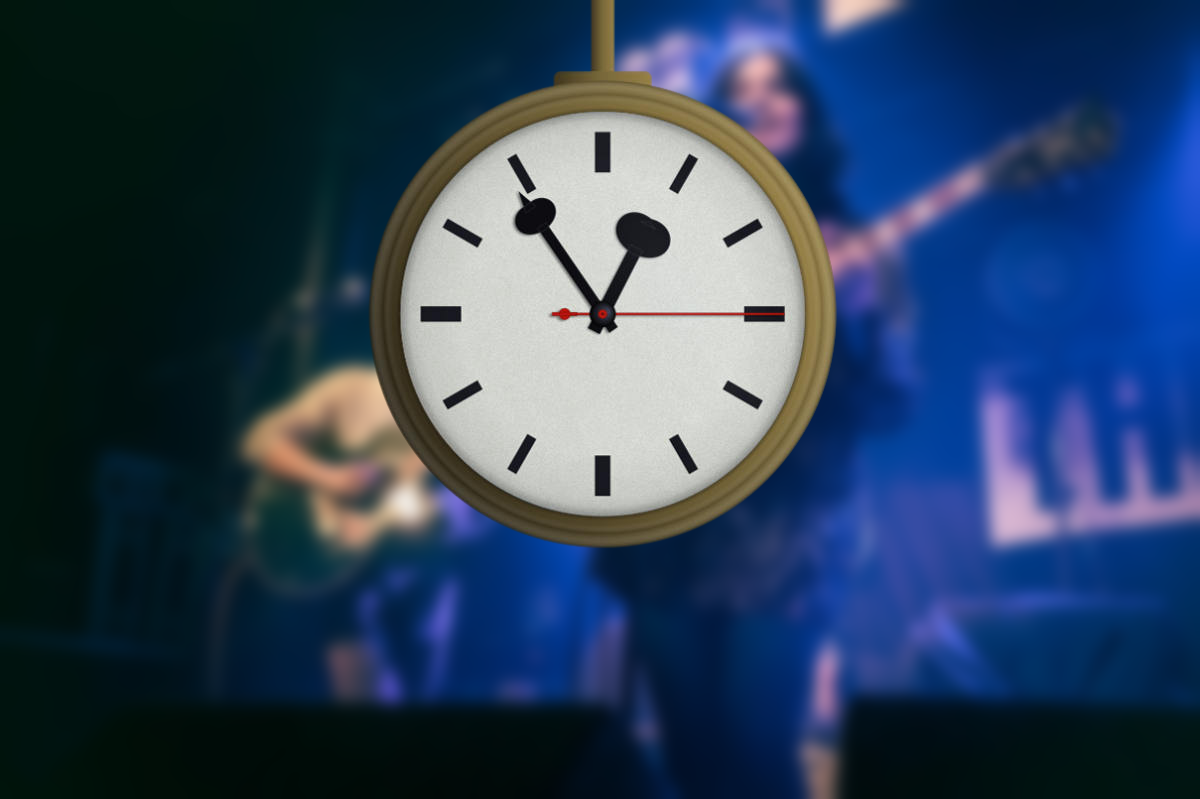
{"hour": 12, "minute": 54, "second": 15}
